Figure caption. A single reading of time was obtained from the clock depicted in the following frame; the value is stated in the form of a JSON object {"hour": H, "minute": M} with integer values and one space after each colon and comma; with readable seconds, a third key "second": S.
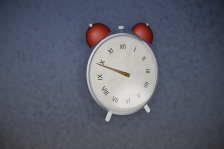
{"hour": 9, "minute": 49}
